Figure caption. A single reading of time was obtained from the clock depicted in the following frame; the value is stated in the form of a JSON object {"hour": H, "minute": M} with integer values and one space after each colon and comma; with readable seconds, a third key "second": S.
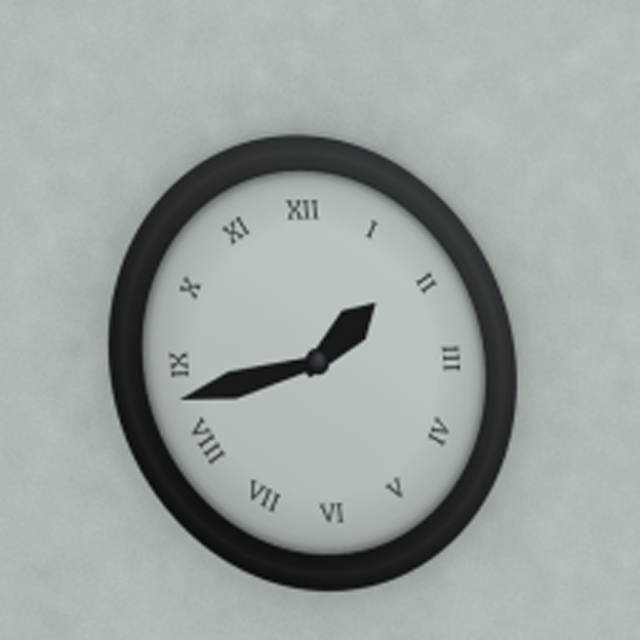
{"hour": 1, "minute": 43}
